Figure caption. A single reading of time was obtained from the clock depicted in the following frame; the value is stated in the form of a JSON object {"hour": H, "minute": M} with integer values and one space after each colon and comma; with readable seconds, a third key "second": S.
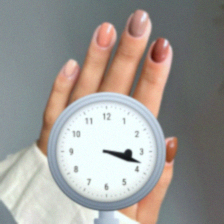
{"hour": 3, "minute": 18}
